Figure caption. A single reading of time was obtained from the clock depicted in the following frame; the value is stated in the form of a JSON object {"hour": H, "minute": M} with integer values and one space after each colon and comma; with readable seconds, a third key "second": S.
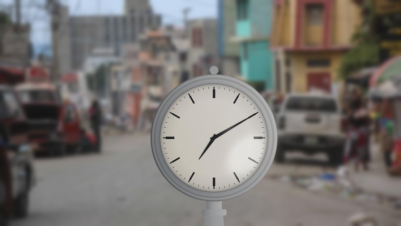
{"hour": 7, "minute": 10}
